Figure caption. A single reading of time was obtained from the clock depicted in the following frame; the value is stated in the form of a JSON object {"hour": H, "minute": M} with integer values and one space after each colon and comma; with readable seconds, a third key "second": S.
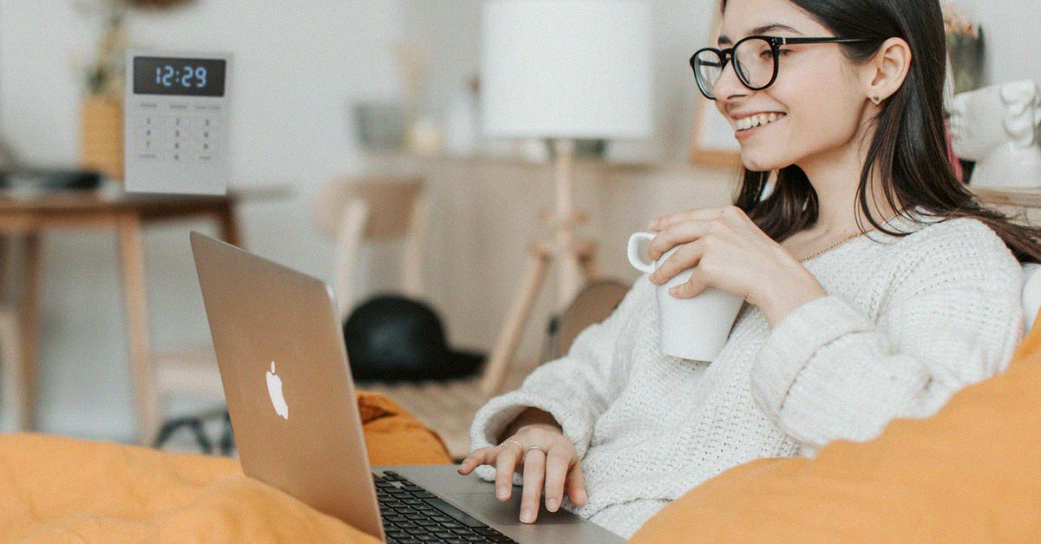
{"hour": 12, "minute": 29}
